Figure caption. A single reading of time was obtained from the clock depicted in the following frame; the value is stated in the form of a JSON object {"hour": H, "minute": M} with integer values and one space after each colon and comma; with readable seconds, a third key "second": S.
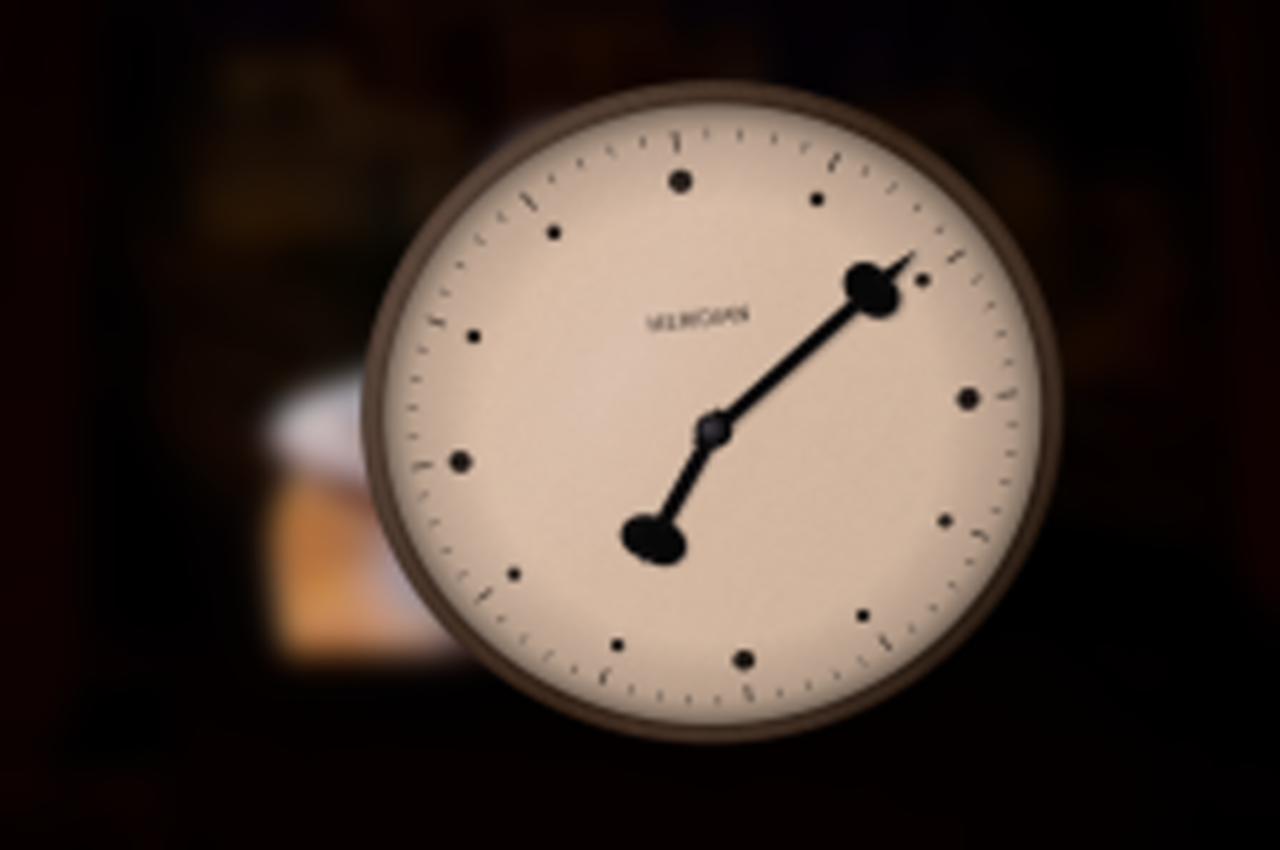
{"hour": 7, "minute": 9}
